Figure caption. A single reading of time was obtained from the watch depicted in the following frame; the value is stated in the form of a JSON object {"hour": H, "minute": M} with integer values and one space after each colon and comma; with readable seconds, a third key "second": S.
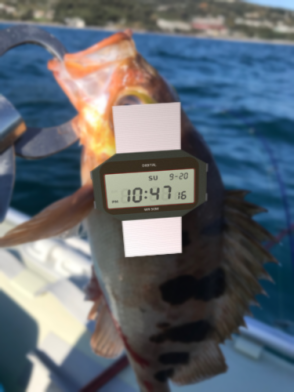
{"hour": 10, "minute": 47, "second": 16}
